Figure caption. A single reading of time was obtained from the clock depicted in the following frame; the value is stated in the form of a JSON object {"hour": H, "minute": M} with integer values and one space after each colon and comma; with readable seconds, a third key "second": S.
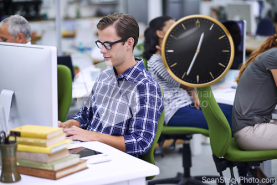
{"hour": 12, "minute": 34}
